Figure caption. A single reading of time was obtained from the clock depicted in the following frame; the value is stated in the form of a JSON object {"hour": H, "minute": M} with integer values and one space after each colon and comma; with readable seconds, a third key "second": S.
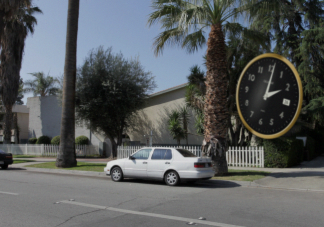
{"hour": 2, "minute": 1}
